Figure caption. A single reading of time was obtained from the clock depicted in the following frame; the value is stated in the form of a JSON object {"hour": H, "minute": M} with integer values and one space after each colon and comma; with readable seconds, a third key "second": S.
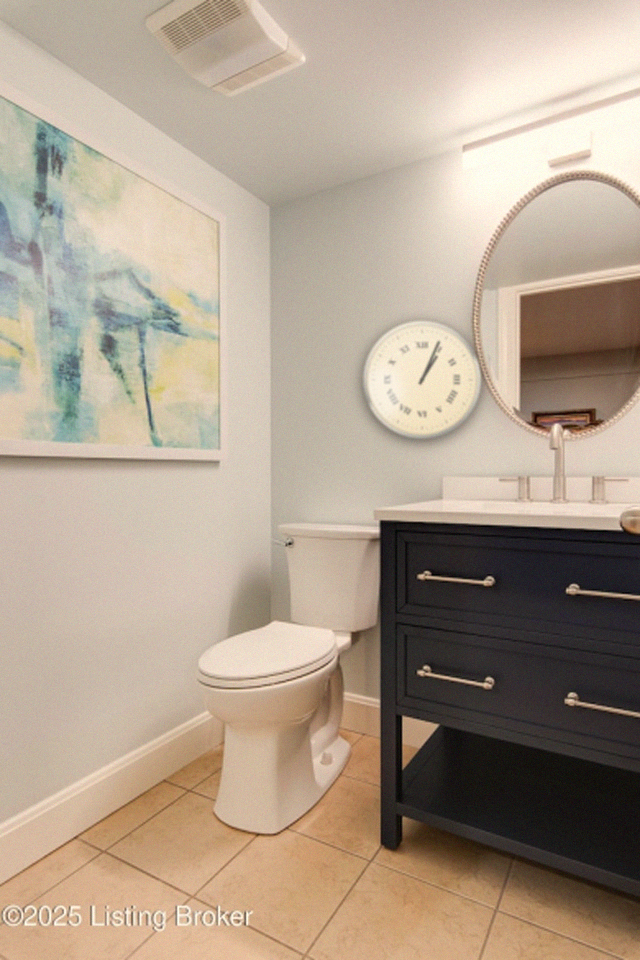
{"hour": 1, "minute": 4}
